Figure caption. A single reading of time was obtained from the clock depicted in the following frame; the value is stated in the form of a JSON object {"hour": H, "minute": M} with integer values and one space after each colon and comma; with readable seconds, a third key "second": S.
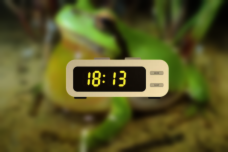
{"hour": 18, "minute": 13}
